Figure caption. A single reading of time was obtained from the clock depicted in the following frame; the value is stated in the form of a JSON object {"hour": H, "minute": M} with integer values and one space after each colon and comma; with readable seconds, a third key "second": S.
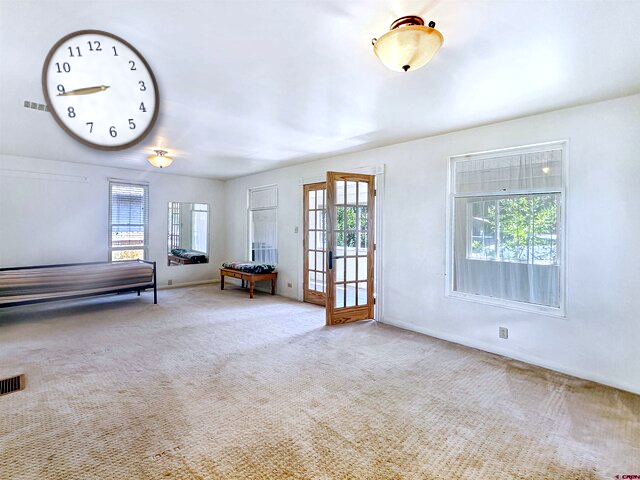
{"hour": 8, "minute": 44}
